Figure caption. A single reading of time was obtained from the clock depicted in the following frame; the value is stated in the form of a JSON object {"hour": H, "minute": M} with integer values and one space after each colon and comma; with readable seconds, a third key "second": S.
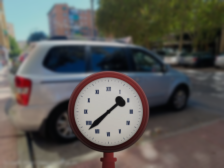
{"hour": 1, "minute": 38}
